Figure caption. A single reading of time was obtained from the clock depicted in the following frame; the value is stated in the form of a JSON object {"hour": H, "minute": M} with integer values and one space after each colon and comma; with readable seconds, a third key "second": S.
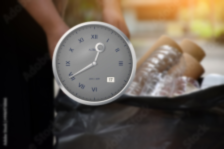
{"hour": 12, "minute": 40}
